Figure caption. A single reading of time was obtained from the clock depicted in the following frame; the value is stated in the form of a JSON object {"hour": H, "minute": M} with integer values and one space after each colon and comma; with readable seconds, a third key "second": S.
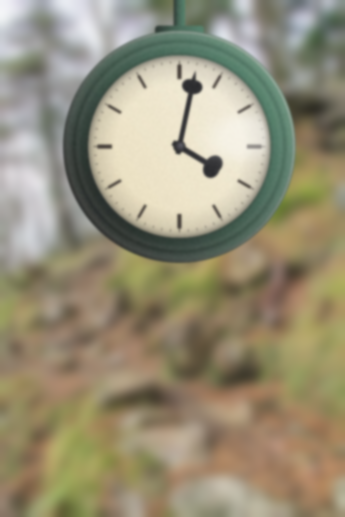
{"hour": 4, "minute": 2}
